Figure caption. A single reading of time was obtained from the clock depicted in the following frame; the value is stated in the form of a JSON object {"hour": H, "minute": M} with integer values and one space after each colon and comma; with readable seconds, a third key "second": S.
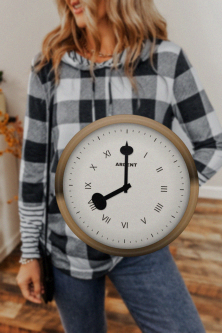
{"hour": 8, "minute": 0}
